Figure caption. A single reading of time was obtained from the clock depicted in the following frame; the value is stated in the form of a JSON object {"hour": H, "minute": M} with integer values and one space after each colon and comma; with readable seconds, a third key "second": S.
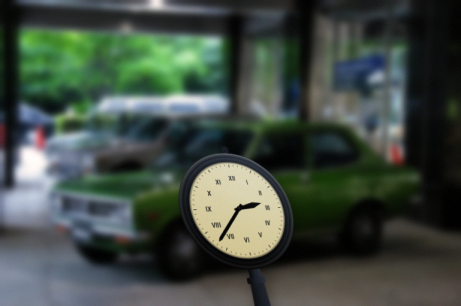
{"hour": 2, "minute": 37}
